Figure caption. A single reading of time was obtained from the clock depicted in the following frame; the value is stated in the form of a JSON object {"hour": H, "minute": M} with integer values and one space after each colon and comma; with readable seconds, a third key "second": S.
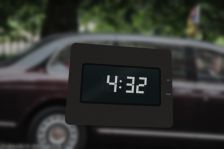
{"hour": 4, "minute": 32}
